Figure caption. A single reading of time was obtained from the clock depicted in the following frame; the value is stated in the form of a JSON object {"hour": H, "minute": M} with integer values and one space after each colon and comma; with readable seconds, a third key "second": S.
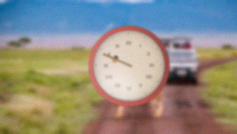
{"hour": 9, "minute": 49}
